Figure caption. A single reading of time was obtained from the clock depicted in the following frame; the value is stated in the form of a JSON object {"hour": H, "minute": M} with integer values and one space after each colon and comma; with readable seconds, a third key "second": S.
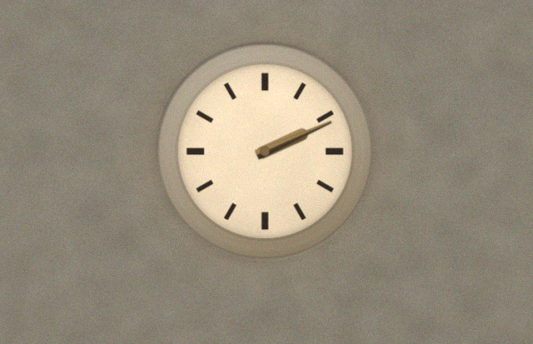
{"hour": 2, "minute": 11}
